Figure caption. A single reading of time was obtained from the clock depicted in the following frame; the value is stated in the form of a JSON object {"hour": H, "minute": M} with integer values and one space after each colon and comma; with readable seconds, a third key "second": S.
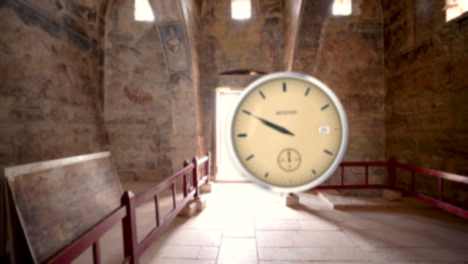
{"hour": 9, "minute": 50}
